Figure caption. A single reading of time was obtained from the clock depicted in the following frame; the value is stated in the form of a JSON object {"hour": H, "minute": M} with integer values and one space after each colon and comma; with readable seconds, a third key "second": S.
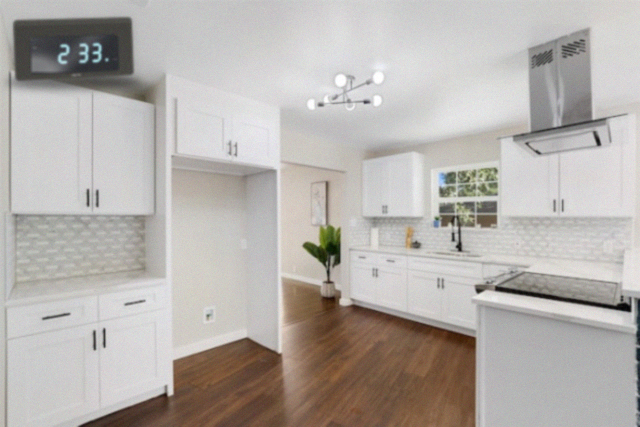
{"hour": 2, "minute": 33}
